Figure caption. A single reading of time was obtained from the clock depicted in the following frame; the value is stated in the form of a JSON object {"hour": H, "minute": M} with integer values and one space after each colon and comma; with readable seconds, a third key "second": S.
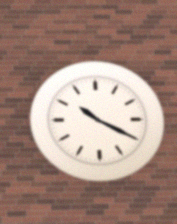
{"hour": 10, "minute": 20}
